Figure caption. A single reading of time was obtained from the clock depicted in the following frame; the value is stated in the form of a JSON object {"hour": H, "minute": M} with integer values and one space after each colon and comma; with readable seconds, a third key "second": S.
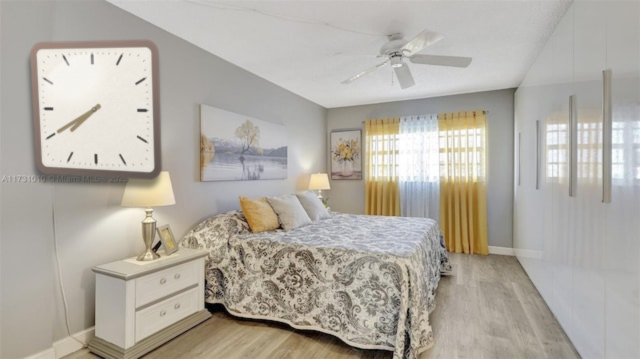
{"hour": 7, "minute": 40}
